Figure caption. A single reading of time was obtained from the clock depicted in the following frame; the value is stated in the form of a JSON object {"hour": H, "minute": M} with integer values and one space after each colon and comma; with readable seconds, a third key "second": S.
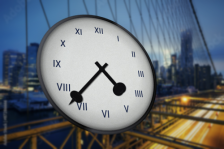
{"hour": 4, "minute": 37}
